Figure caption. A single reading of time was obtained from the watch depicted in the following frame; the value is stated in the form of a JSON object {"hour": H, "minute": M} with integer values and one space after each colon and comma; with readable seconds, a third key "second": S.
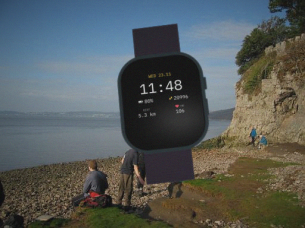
{"hour": 11, "minute": 48}
